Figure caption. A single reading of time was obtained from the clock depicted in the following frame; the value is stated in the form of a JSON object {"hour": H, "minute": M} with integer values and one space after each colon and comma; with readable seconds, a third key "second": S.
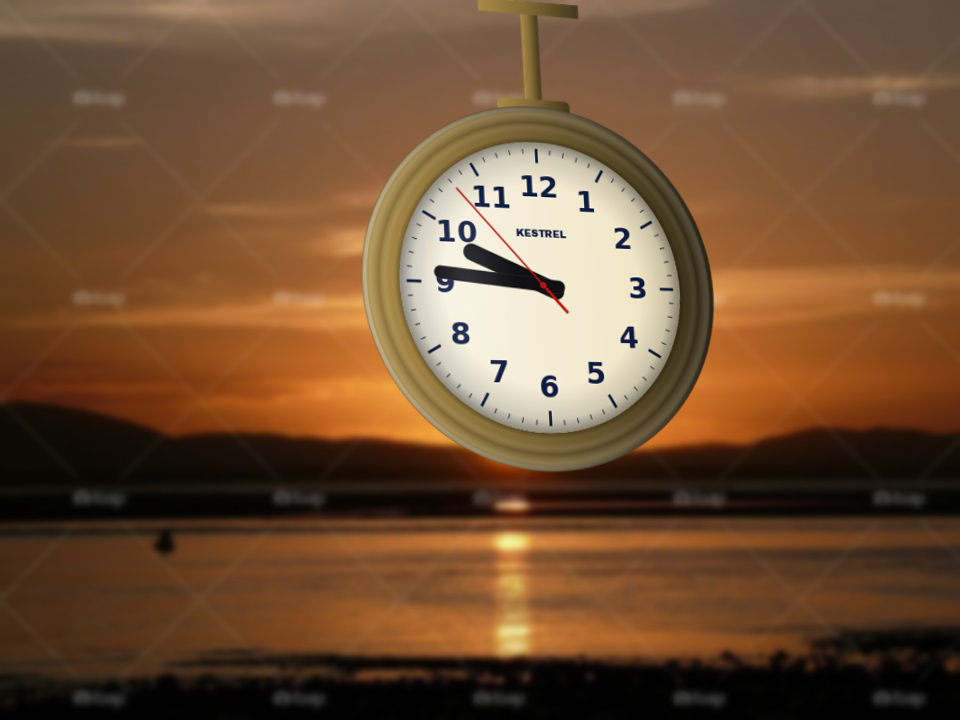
{"hour": 9, "minute": 45, "second": 53}
